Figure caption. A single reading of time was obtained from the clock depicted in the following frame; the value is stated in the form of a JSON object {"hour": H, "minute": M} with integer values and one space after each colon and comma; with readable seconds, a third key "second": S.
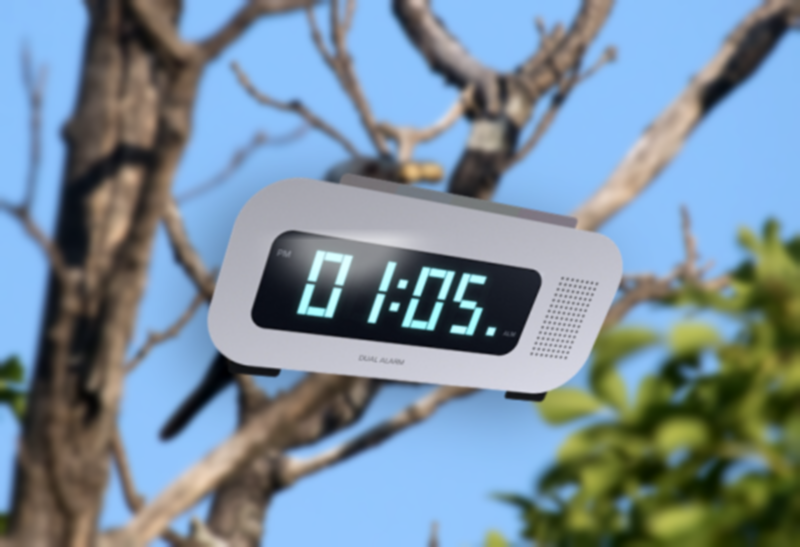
{"hour": 1, "minute": 5}
